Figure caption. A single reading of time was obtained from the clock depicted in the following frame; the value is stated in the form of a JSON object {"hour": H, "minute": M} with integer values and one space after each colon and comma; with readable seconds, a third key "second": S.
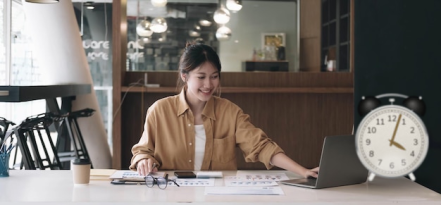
{"hour": 4, "minute": 3}
